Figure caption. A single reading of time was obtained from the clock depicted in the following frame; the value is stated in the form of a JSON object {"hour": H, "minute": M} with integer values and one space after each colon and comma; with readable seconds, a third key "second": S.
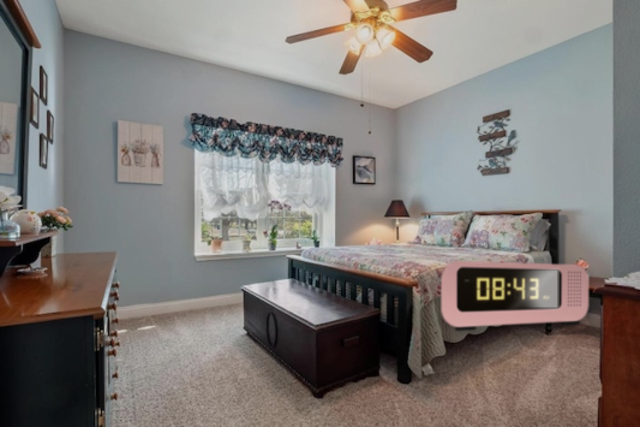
{"hour": 8, "minute": 43}
